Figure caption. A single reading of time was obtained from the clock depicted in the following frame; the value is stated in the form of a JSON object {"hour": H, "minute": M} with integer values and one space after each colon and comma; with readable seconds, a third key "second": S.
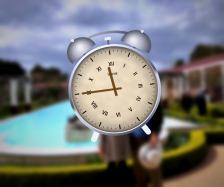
{"hour": 11, "minute": 45}
